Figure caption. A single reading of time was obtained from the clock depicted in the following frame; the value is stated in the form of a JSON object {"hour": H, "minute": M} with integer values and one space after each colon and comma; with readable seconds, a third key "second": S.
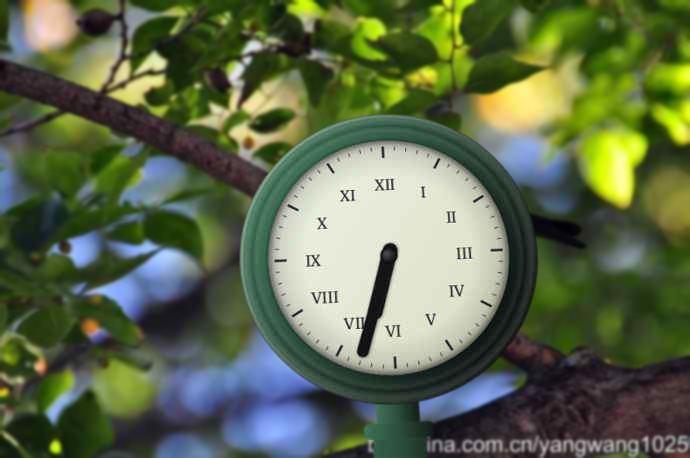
{"hour": 6, "minute": 33}
